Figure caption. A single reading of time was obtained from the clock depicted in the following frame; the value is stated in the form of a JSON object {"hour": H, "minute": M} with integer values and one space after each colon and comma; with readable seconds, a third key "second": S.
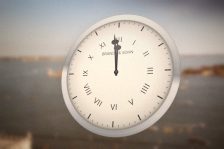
{"hour": 11, "minute": 59}
